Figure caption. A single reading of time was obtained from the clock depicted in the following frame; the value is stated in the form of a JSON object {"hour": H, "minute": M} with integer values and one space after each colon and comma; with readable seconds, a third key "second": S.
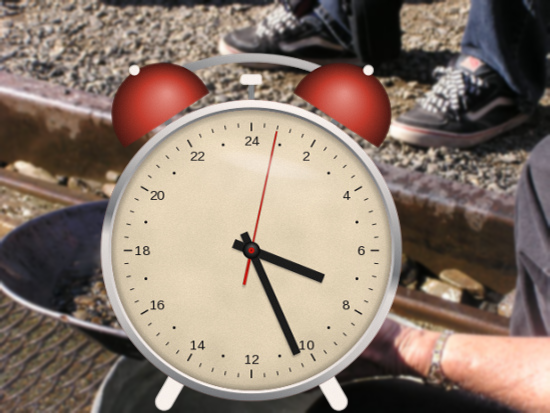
{"hour": 7, "minute": 26, "second": 2}
